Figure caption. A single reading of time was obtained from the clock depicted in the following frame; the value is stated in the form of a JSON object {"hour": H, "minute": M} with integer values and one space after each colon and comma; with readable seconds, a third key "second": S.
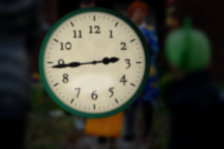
{"hour": 2, "minute": 44}
